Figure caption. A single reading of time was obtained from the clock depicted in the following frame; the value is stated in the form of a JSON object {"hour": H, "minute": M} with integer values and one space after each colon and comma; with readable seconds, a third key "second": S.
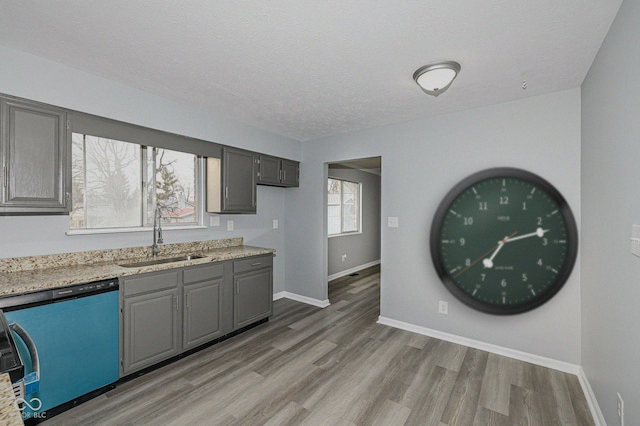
{"hour": 7, "minute": 12, "second": 39}
